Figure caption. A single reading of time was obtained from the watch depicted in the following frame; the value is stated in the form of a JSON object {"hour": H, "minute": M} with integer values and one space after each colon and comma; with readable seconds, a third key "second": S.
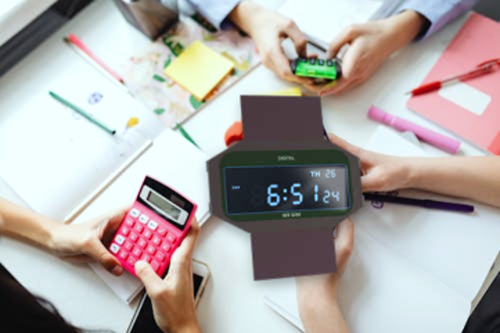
{"hour": 6, "minute": 51, "second": 24}
